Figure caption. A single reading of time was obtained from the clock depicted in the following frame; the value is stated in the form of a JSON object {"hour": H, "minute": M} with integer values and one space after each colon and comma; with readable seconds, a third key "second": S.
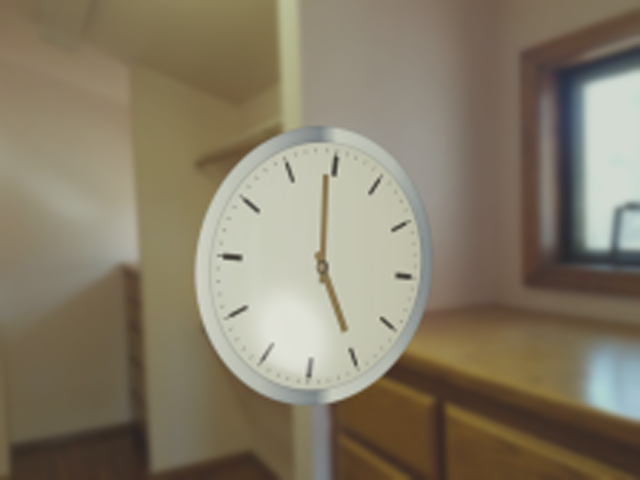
{"hour": 4, "minute": 59}
